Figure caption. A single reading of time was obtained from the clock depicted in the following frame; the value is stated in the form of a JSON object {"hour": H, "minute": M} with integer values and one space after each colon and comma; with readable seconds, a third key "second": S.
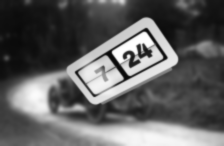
{"hour": 7, "minute": 24}
